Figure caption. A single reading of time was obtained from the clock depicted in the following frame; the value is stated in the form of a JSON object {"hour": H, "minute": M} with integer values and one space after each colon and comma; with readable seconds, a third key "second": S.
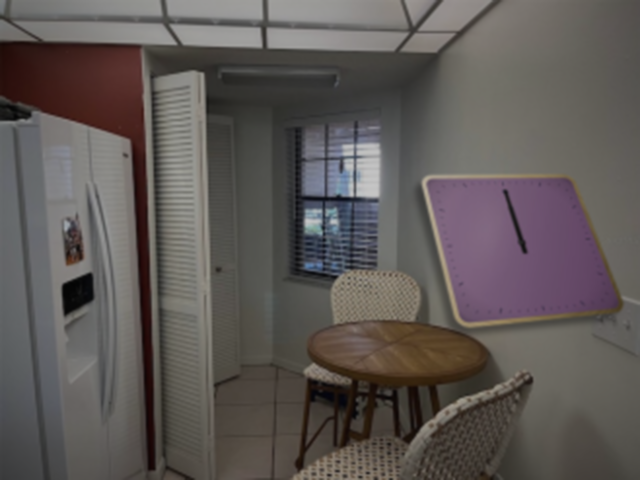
{"hour": 12, "minute": 0}
